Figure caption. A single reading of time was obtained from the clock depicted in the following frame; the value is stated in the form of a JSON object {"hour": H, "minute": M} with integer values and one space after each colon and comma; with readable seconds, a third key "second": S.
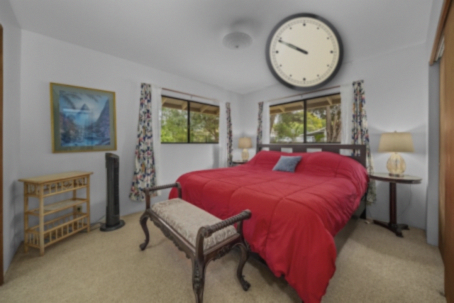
{"hour": 9, "minute": 49}
